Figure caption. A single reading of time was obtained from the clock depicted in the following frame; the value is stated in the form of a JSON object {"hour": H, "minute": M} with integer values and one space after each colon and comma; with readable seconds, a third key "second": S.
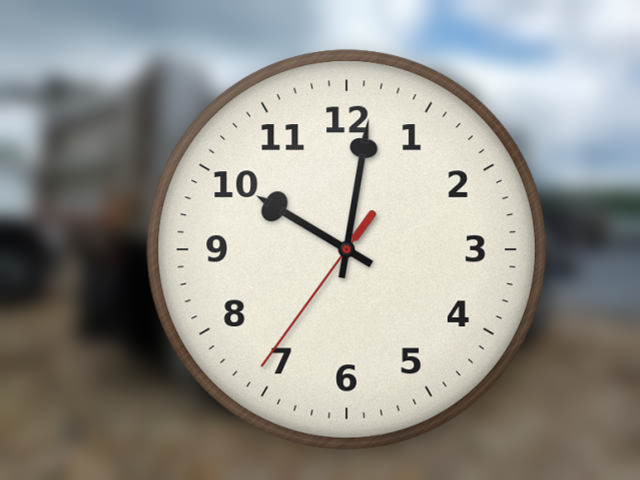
{"hour": 10, "minute": 1, "second": 36}
